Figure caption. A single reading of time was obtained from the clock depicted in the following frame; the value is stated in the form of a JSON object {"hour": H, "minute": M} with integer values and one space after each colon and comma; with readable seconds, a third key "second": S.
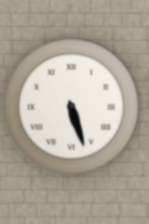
{"hour": 5, "minute": 27}
